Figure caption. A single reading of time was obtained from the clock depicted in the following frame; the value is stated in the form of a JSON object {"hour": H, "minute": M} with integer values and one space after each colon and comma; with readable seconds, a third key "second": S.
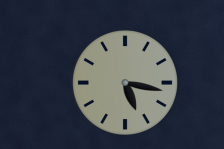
{"hour": 5, "minute": 17}
